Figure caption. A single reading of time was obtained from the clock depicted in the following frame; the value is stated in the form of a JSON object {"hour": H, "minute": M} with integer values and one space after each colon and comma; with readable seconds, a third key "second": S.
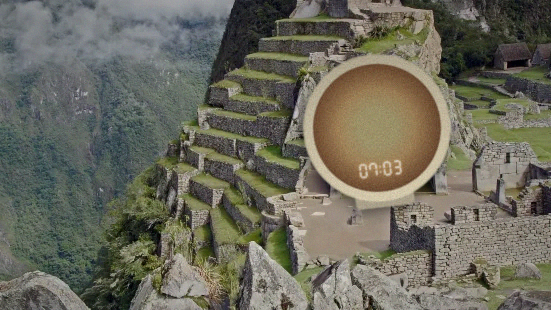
{"hour": 7, "minute": 3}
